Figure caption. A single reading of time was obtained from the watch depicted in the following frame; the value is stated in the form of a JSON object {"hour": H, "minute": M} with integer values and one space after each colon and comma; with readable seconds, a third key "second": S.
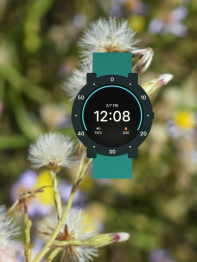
{"hour": 12, "minute": 8}
